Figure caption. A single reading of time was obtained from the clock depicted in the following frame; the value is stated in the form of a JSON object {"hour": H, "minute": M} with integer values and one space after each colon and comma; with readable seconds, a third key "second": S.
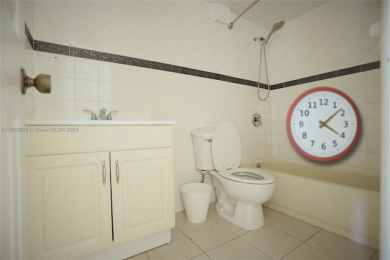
{"hour": 4, "minute": 8}
